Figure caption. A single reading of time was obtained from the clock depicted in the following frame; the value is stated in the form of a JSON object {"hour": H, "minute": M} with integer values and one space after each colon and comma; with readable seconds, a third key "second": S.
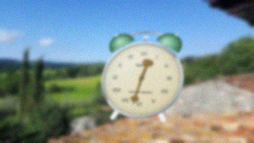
{"hour": 12, "minute": 32}
